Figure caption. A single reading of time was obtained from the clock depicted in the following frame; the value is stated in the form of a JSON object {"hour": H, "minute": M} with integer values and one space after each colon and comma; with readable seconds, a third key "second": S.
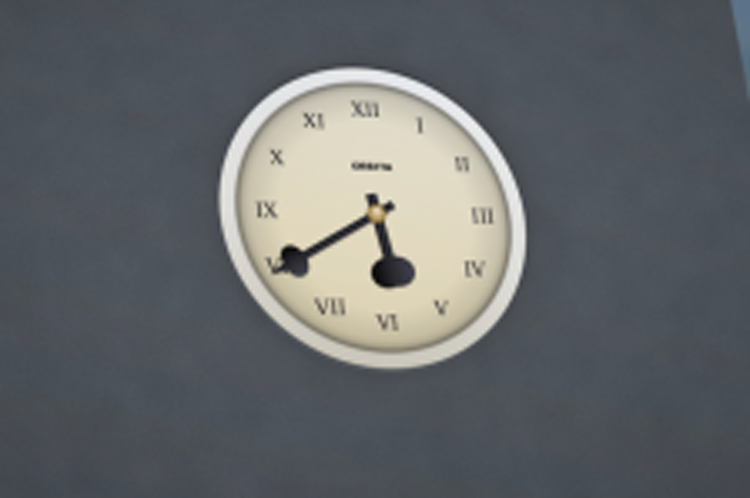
{"hour": 5, "minute": 40}
